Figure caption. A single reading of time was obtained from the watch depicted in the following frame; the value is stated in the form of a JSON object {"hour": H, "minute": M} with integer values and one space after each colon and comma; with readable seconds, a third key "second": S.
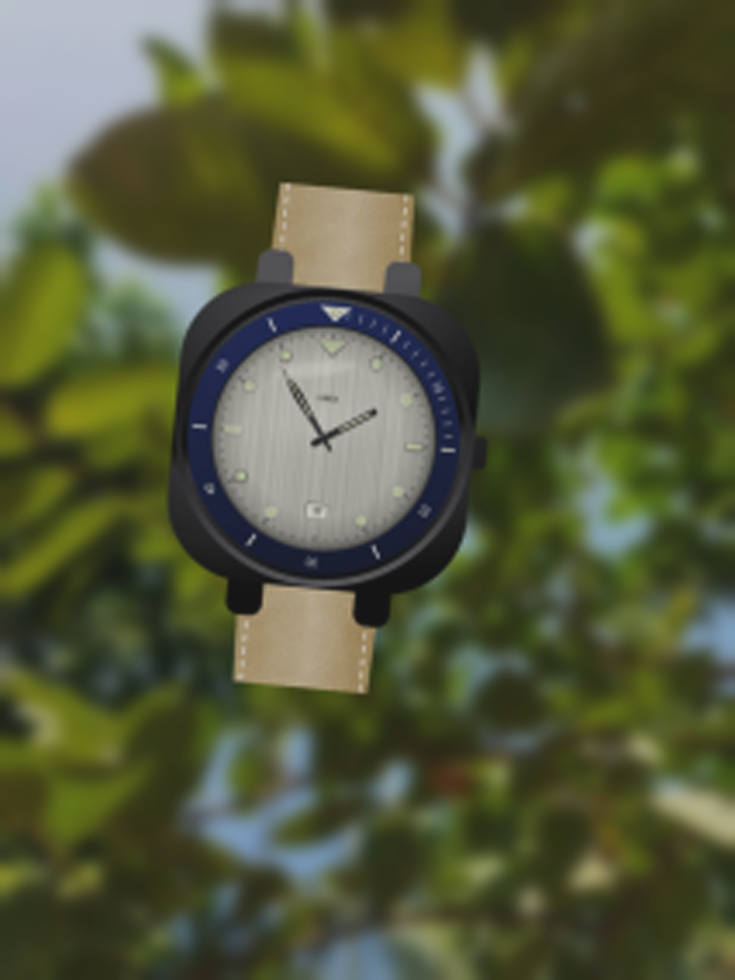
{"hour": 1, "minute": 54}
